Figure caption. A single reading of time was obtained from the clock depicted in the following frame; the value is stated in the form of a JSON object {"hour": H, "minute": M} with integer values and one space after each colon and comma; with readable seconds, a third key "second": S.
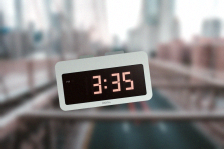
{"hour": 3, "minute": 35}
